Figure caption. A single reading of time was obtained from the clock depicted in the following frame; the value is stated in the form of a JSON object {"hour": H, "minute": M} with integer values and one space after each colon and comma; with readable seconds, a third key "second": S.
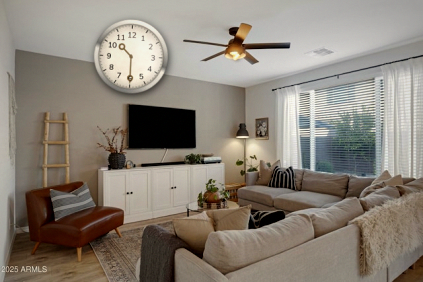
{"hour": 10, "minute": 30}
